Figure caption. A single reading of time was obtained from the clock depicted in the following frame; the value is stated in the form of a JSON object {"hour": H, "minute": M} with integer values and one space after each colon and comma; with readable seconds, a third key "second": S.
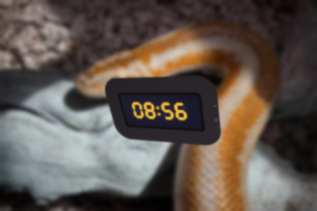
{"hour": 8, "minute": 56}
